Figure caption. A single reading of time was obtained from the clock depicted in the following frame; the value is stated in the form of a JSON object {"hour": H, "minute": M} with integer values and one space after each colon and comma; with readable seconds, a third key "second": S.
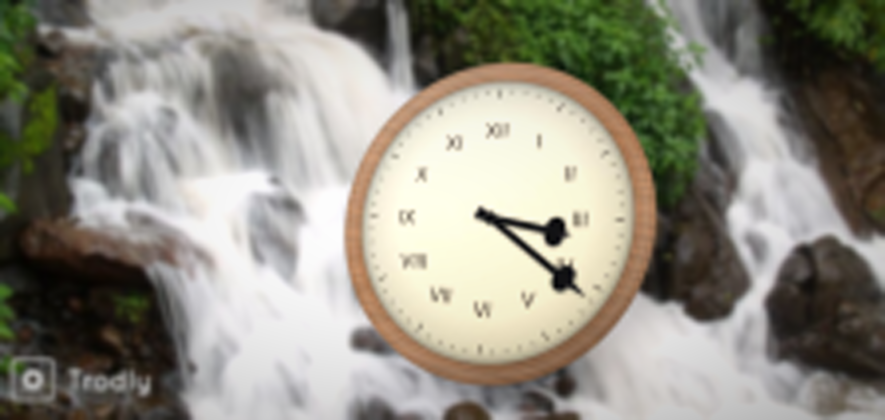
{"hour": 3, "minute": 21}
